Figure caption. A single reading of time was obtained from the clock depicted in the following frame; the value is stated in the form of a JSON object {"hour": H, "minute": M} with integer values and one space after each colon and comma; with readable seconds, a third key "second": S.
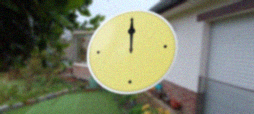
{"hour": 12, "minute": 0}
